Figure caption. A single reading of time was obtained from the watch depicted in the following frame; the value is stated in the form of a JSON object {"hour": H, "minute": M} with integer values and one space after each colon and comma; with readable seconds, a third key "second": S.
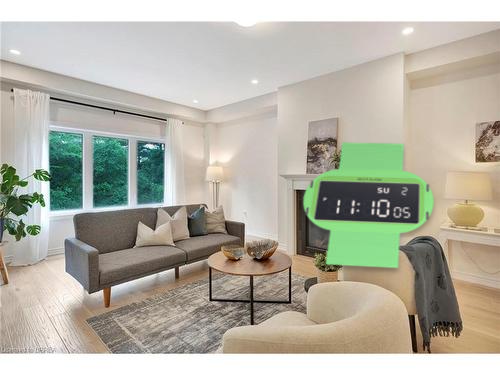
{"hour": 11, "minute": 10, "second": 5}
